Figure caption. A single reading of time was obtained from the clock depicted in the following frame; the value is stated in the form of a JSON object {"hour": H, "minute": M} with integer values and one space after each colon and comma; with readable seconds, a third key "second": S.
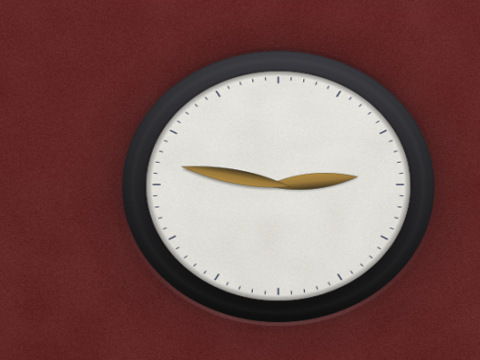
{"hour": 2, "minute": 47}
